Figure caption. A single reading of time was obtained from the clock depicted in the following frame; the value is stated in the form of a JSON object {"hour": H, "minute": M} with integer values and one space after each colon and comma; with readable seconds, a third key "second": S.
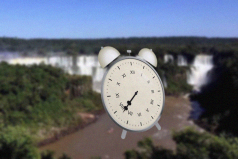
{"hour": 7, "minute": 38}
